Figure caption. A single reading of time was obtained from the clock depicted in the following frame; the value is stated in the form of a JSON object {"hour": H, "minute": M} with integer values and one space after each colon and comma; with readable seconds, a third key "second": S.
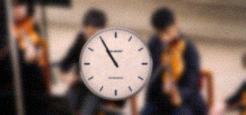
{"hour": 10, "minute": 55}
